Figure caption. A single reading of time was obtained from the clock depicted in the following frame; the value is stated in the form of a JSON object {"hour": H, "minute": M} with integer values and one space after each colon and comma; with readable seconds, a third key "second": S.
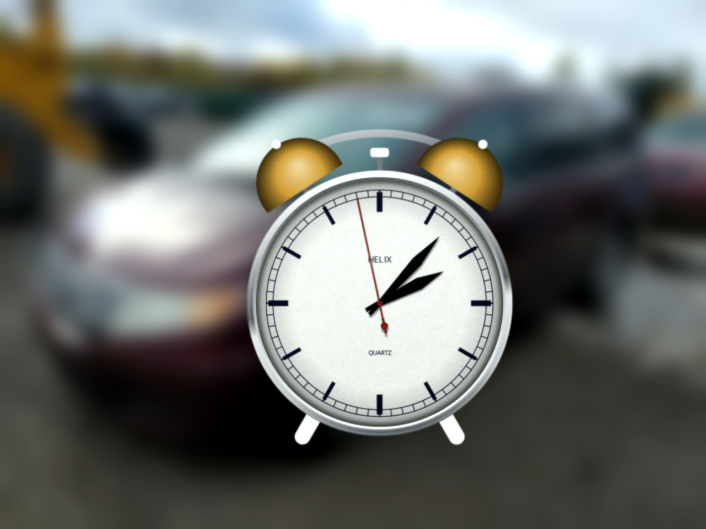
{"hour": 2, "minute": 6, "second": 58}
